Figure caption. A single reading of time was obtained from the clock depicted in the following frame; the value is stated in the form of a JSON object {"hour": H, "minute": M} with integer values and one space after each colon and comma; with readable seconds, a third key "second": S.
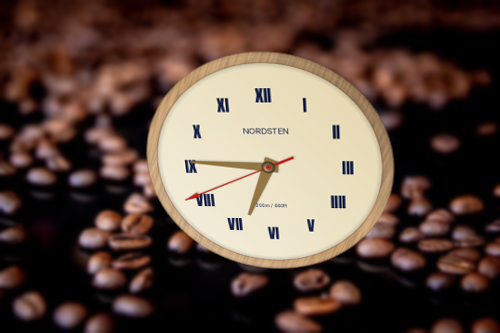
{"hour": 6, "minute": 45, "second": 41}
